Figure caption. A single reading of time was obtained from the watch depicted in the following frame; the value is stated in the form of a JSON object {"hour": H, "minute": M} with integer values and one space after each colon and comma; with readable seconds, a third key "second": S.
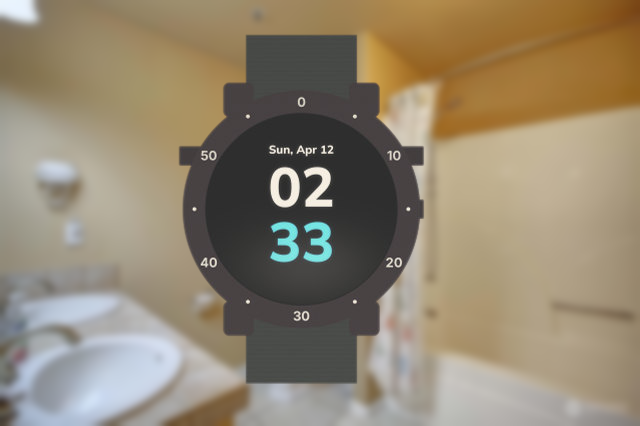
{"hour": 2, "minute": 33}
